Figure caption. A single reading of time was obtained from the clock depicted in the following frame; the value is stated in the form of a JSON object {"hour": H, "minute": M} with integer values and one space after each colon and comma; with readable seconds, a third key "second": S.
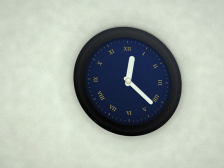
{"hour": 12, "minute": 22}
